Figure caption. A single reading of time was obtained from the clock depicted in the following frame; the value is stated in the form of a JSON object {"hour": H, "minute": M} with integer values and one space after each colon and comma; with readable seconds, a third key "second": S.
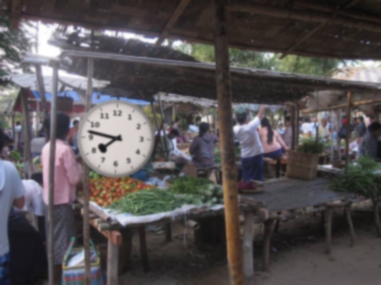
{"hour": 7, "minute": 47}
